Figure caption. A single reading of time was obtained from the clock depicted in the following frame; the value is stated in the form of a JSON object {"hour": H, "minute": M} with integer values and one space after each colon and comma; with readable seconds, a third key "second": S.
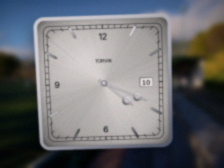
{"hour": 4, "minute": 19}
